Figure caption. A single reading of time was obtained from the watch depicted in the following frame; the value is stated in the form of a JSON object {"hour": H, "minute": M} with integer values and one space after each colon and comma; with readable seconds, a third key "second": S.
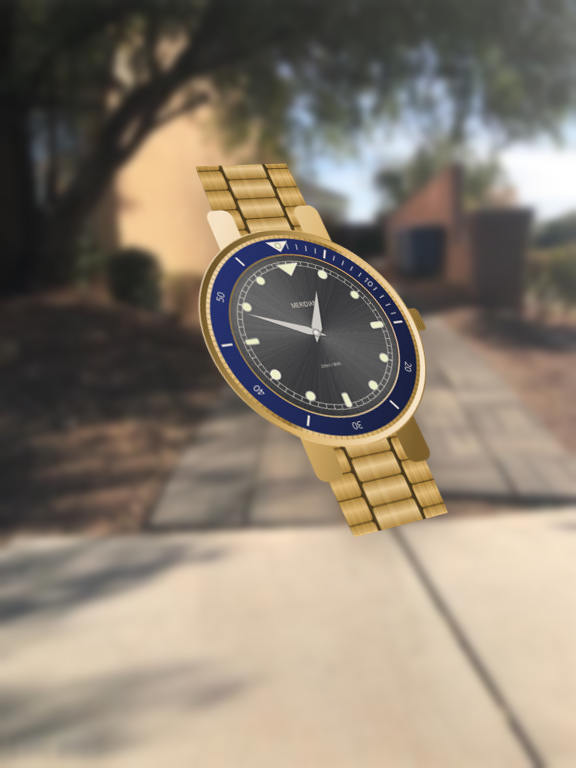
{"hour": 12, "minute": 49}
